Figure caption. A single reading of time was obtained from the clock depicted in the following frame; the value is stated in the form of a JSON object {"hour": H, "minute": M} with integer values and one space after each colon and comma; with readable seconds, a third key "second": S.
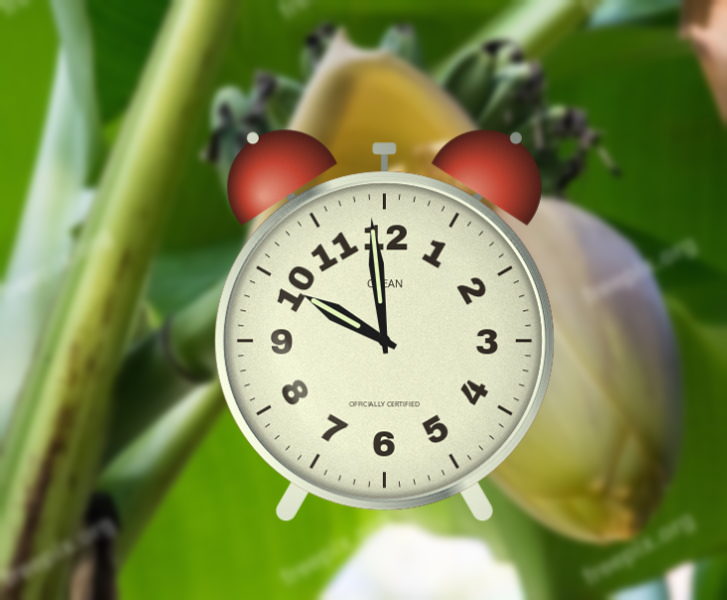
{"hour": 9, "minute": 59}
